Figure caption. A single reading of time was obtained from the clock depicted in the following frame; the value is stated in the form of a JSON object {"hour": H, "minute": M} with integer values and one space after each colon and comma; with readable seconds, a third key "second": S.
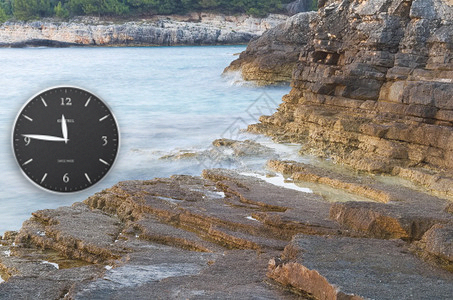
{"hour": 11, "minute": 46}
